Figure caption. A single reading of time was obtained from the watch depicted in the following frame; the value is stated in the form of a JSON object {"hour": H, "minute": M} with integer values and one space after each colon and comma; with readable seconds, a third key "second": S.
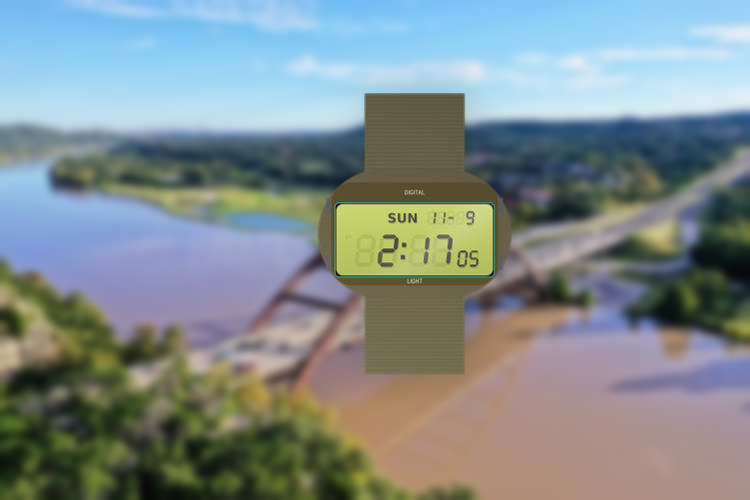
{"hour": 2, "minute": 17, "second": 5}
